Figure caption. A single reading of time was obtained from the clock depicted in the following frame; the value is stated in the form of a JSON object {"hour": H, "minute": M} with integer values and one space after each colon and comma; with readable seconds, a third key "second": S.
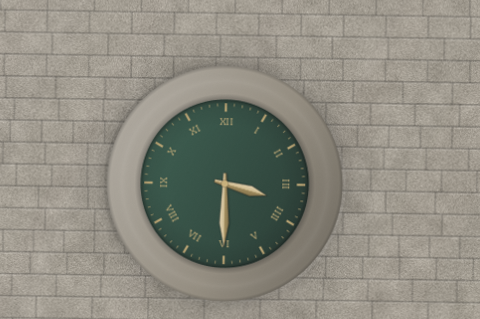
{"hour": 3, "minute": 30}
